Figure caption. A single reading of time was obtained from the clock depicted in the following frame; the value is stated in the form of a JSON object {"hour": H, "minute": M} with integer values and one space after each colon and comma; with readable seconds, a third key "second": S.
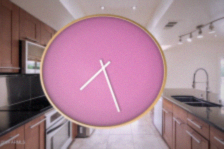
{"hour": 7, "minute": 27}
